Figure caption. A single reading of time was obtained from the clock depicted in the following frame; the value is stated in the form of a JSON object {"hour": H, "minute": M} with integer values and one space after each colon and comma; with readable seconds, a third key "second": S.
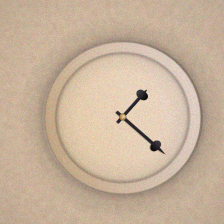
{"hour": 1, "minute": 22}
